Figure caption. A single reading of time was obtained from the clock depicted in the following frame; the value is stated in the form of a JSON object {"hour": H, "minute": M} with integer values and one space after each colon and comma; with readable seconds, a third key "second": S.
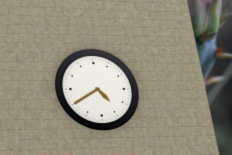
{"hour": 4, "minute": 40}
